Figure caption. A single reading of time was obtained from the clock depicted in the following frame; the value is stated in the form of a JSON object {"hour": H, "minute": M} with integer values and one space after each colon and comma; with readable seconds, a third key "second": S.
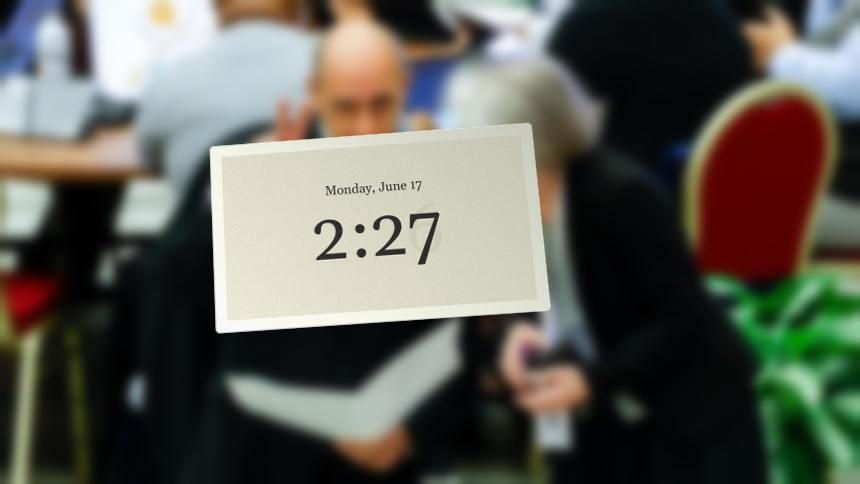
{"hour": 2, "minute": 27}
